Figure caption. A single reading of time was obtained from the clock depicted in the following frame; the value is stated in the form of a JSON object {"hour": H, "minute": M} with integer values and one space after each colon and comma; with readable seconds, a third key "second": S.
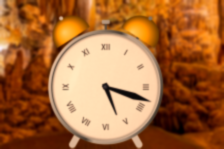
{"hour": 5, "minute": 18}
